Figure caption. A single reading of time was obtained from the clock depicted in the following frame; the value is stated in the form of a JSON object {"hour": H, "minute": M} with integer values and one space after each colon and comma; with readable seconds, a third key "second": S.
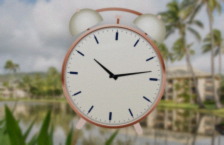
{"hour": 10, "minute": 13}
